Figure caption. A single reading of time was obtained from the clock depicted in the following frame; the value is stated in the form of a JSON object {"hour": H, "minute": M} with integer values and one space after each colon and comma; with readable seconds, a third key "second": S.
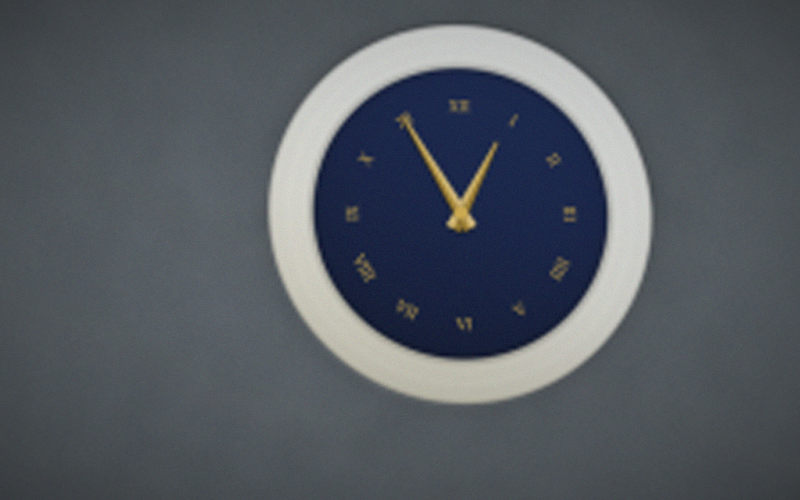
{"hour": 12, "minute": 55}
